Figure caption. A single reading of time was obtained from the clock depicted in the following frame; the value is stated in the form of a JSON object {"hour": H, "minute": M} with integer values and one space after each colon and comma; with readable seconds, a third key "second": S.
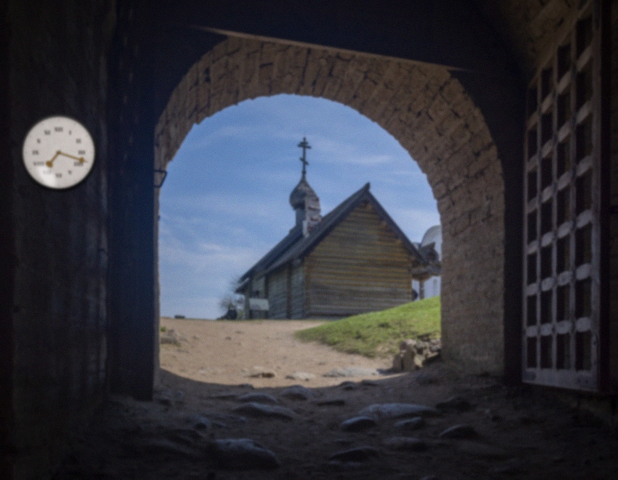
{"hour": 7, "minute": 18}
